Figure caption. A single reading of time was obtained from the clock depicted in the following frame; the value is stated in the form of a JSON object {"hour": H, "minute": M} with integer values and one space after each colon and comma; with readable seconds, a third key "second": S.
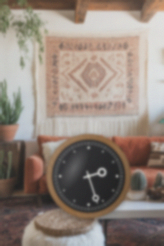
{"hour": 2, "minute": 27}
